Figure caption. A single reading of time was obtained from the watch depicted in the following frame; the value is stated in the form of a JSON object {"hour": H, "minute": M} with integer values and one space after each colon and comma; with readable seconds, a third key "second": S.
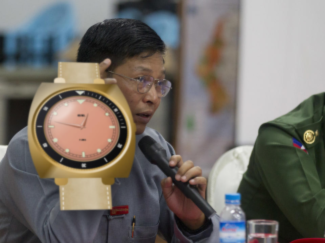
{"hour": 12, "minute": 47}
